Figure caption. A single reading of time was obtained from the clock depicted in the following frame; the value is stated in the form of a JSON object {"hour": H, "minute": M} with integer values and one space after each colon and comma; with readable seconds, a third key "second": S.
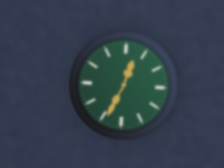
{"hour": 12, "minute": 34}
